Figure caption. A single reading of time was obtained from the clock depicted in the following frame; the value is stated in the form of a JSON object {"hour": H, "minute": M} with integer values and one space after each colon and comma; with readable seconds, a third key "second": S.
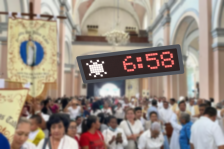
{"hour": 6, "minute": 58}
